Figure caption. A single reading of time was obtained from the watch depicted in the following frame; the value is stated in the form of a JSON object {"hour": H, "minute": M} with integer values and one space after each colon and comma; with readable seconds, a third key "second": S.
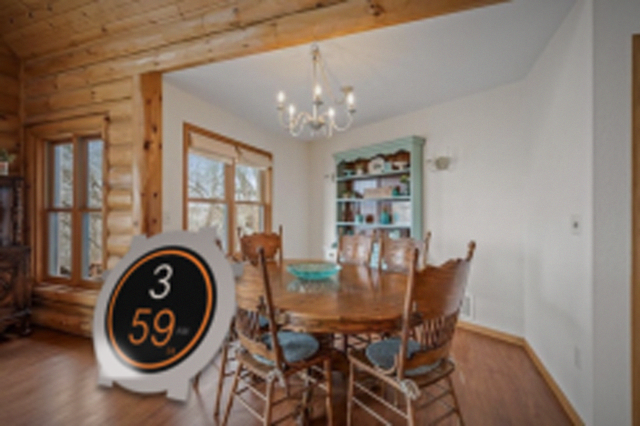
{"hour": 3, "minute": 59}
